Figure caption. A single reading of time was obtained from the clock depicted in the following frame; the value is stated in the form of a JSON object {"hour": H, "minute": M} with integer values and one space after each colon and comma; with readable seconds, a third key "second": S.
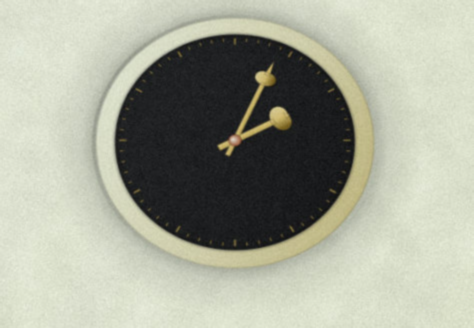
{"hour": 2, "minute": 4}
